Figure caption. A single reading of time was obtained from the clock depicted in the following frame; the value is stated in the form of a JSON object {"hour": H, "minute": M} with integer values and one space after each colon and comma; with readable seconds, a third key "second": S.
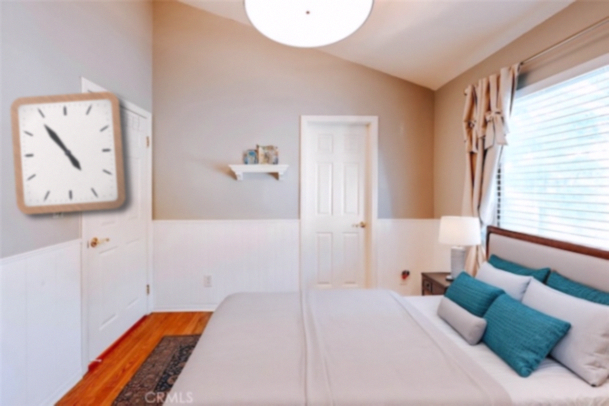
{"hour": 4, "minute": 54}
